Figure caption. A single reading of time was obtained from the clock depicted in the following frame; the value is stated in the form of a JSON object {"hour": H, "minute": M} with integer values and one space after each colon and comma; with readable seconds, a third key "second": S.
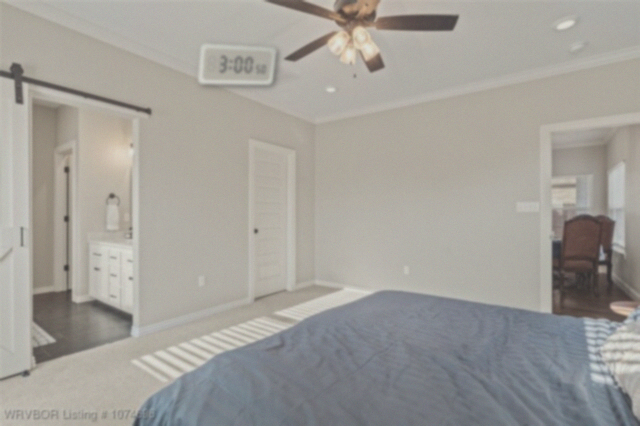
{"hour": 3, "minute": 0}
